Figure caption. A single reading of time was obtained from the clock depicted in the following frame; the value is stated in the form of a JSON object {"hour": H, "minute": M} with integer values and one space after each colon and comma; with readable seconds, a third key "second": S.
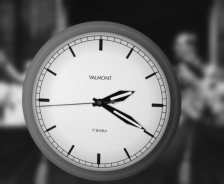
{"hour": 2, "minute": 19, "second": 44}
